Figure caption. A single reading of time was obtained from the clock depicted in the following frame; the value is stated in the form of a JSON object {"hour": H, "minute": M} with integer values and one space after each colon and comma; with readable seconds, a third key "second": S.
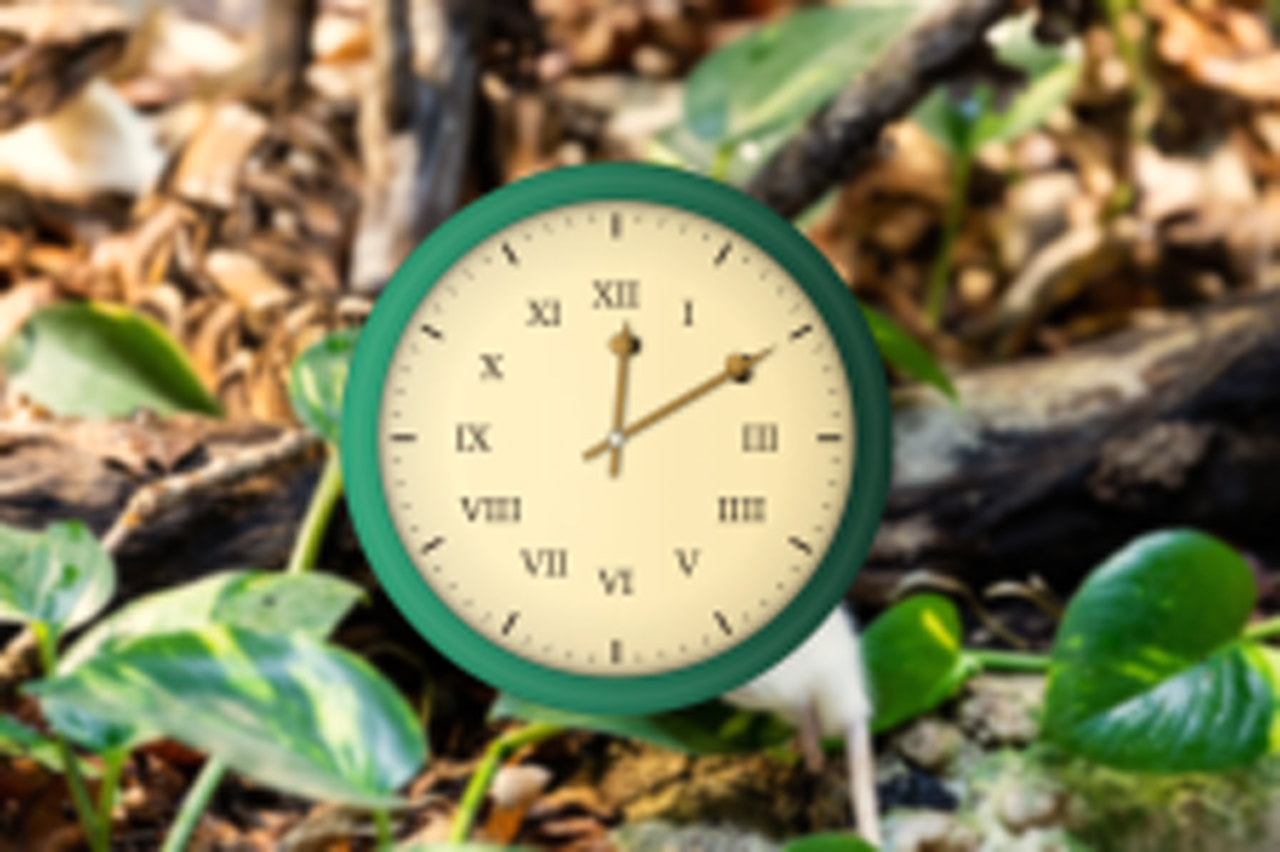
{"hour": 12, "minute": 10}
